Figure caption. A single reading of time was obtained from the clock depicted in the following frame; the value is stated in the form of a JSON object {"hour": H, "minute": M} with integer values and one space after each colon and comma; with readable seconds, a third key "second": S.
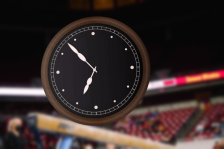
{"hour": 6, "minute": 53}
